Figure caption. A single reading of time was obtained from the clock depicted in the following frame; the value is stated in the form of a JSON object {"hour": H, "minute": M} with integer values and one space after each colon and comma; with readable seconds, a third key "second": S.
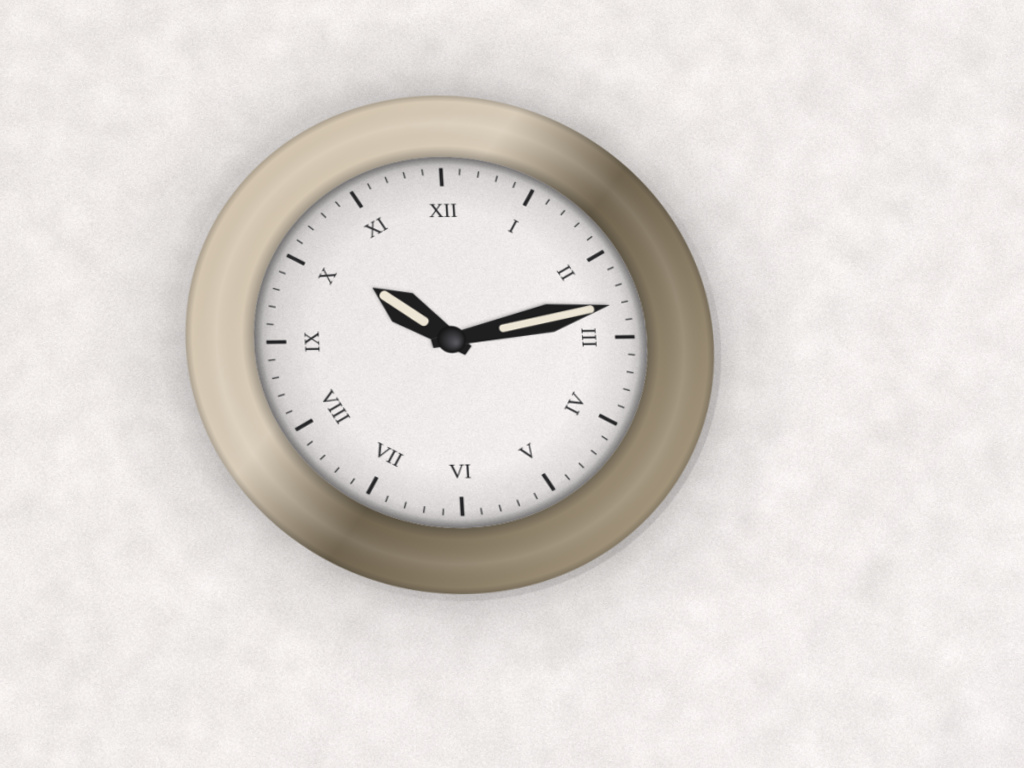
{"hour": 10, "minute": 13}
